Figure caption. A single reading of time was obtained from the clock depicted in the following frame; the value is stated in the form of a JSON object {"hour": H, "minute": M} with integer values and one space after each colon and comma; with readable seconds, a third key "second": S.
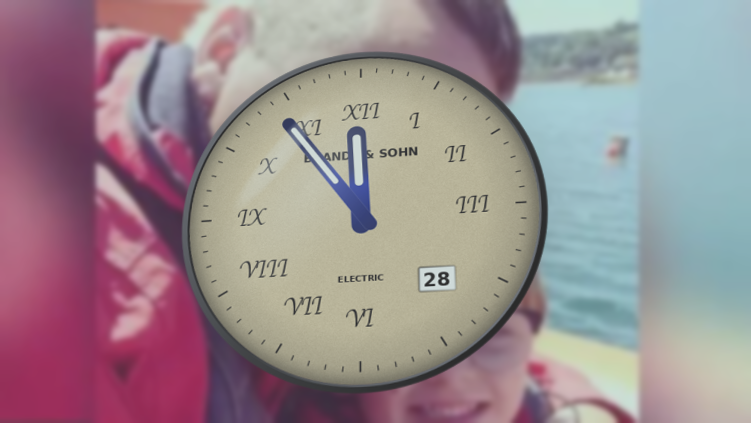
{"hour": 11, "minute": 54}
